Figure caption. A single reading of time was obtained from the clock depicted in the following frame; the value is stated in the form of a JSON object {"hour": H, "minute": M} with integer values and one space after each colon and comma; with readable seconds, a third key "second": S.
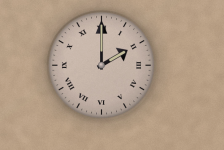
{"hour": 2, "minute": 0}
